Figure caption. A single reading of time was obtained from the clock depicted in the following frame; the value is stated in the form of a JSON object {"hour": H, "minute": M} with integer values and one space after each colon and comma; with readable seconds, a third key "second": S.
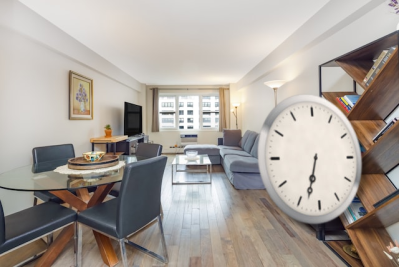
{"hour": 6, "minute": 33}
